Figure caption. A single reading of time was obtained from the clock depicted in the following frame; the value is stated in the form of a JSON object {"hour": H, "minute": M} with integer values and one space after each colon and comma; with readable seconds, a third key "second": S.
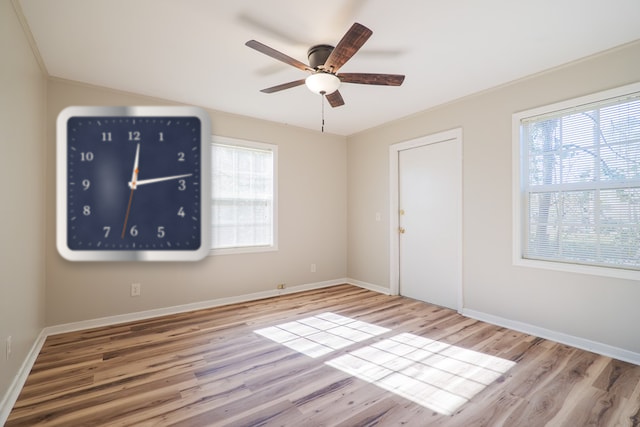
{"hour": 12, "minute": 13, "second": 32}
